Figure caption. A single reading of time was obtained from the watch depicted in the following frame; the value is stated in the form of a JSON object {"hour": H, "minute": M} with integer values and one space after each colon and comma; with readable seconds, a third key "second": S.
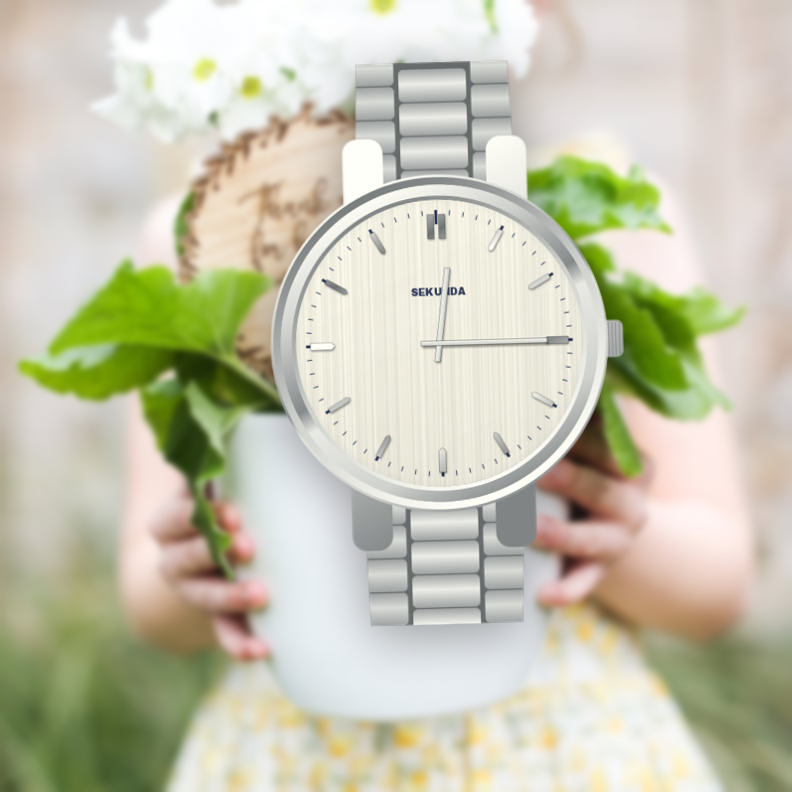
{"hour": 12, "minute": 15}
